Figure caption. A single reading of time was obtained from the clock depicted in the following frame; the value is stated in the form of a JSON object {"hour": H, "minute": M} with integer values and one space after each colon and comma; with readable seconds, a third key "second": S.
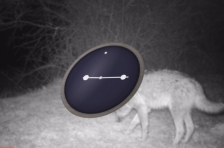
{"hour": 9, "minute": 16}
